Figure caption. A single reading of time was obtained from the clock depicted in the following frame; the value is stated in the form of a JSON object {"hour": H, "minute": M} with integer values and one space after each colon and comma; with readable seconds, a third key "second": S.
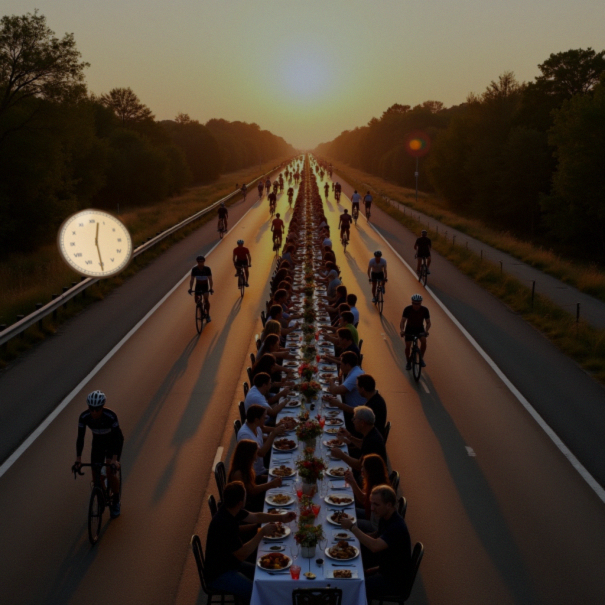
{"hour": 12, "minute": 30}
